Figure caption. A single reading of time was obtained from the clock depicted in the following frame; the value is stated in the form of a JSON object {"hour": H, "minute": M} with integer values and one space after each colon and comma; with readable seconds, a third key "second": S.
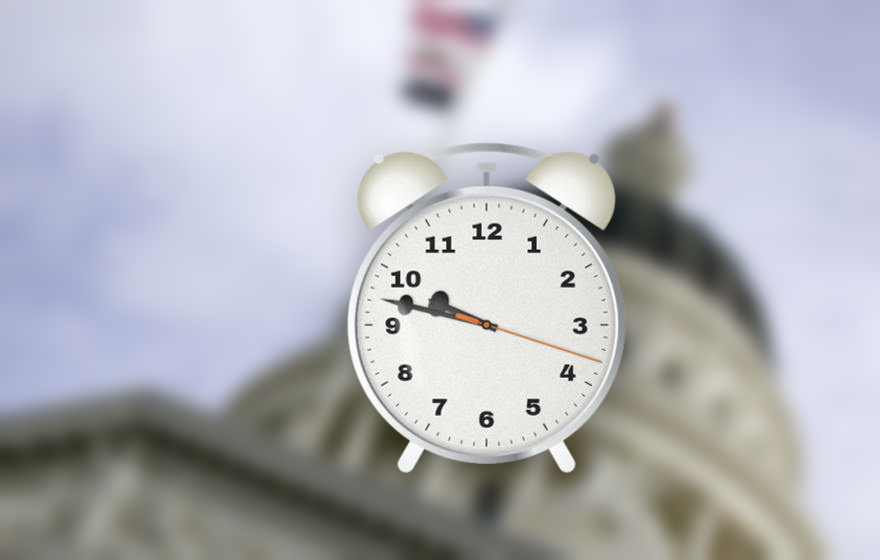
{"hour": 9, "minute": 47, "second": 18}
